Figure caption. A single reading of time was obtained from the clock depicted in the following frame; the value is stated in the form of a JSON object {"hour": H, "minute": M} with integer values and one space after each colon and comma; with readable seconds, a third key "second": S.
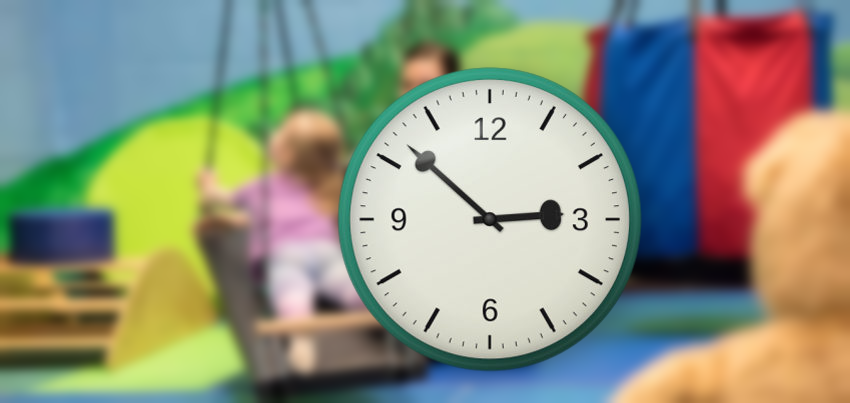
{"hour": 2, "minute": 52}
